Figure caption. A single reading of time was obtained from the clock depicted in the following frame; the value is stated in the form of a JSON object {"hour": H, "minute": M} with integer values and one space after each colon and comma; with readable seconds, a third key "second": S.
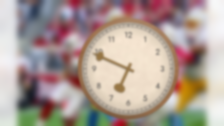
{"hour": 6, "minute": 49}
